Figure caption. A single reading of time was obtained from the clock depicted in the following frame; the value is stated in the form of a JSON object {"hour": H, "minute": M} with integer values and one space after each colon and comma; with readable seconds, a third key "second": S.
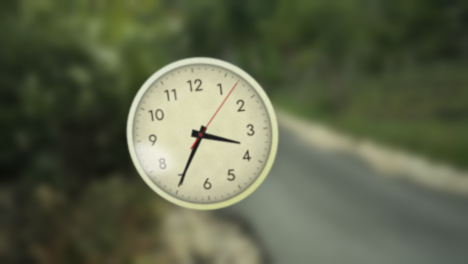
{"hour": 3, "minute": 35, "second": 7}
